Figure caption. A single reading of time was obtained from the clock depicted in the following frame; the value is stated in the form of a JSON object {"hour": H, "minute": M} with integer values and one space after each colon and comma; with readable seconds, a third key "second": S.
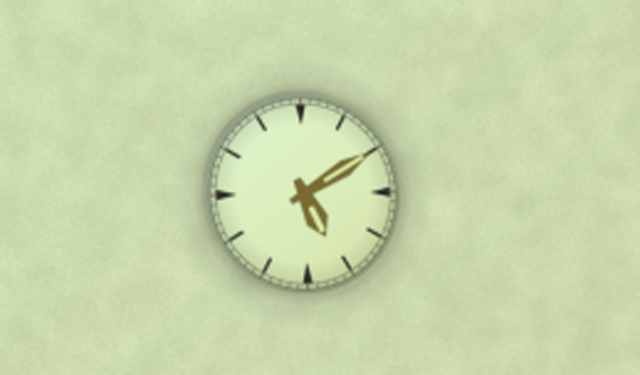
{"hour": 5, "minute": 10}
